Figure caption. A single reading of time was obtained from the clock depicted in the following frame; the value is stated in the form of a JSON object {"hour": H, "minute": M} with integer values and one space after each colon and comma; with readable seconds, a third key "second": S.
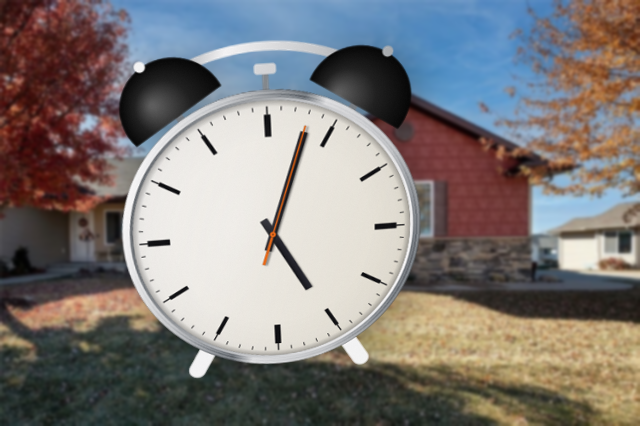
{"hour": 5, "minute": 3, "second": 3}
